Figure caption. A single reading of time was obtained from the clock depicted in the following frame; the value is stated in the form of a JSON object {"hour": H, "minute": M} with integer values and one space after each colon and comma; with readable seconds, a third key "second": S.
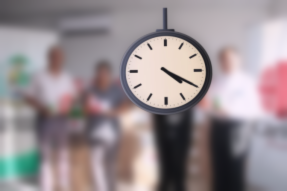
{"hour": 4, "minute": 20}
